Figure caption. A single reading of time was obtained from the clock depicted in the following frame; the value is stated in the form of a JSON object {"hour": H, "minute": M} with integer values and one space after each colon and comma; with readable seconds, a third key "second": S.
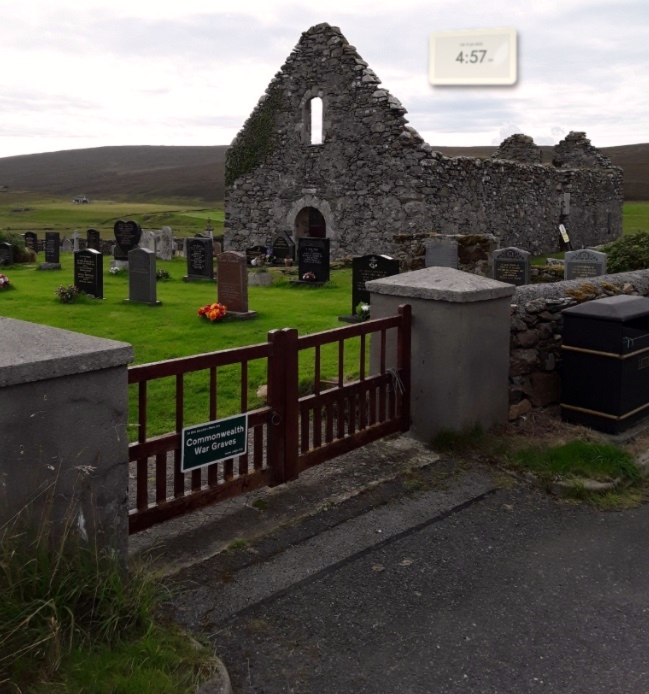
{"hour": 4, "minute": 57}
